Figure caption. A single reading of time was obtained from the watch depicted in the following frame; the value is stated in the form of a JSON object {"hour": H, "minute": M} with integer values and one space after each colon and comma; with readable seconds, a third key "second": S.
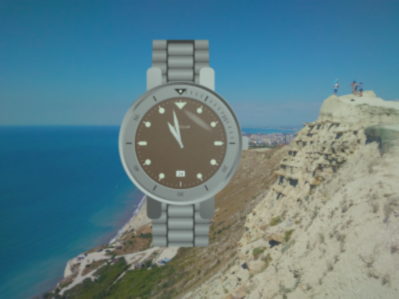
{"hour": 10, "minute": 58}
